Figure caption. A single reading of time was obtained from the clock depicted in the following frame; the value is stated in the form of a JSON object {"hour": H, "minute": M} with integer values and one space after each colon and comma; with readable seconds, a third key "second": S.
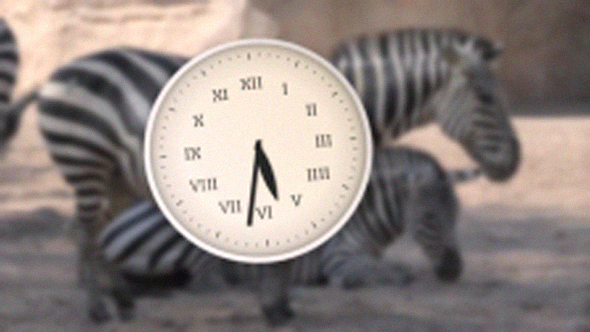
{"hour": 5, "minute": 32}
